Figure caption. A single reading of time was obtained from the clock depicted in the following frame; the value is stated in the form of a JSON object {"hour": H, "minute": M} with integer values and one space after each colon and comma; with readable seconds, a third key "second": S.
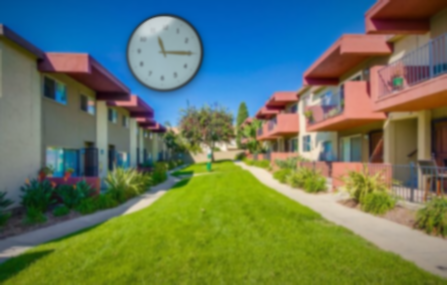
{"hour": 11, "minute": 15}
